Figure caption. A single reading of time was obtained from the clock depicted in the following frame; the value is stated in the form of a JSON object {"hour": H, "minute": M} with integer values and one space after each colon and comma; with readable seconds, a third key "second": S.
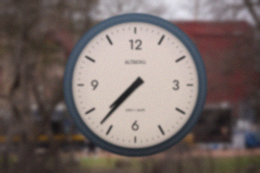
{"hour": 7, "minute": 37}
